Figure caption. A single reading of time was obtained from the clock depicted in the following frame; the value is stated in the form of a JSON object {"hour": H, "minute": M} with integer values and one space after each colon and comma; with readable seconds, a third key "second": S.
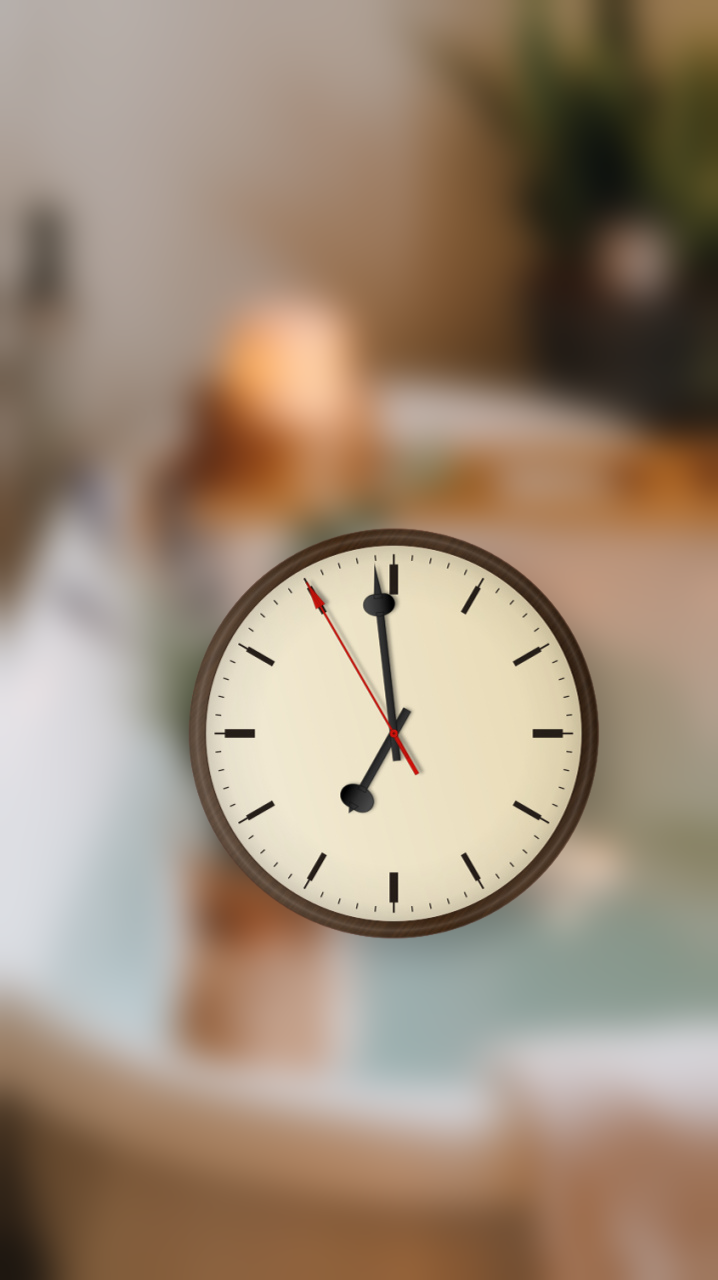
{"hour": 6, "minute": 58, "second": 55}
